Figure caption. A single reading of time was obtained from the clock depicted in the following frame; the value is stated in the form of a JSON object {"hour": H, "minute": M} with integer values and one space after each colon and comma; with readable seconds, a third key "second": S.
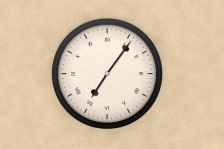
{"hour": 7, "minute": 6}
